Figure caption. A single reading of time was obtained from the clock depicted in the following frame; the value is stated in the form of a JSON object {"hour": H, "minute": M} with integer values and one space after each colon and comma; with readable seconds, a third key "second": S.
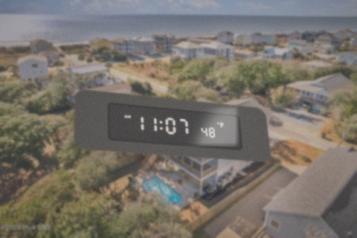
{"hour": 11, "minute": 7}
